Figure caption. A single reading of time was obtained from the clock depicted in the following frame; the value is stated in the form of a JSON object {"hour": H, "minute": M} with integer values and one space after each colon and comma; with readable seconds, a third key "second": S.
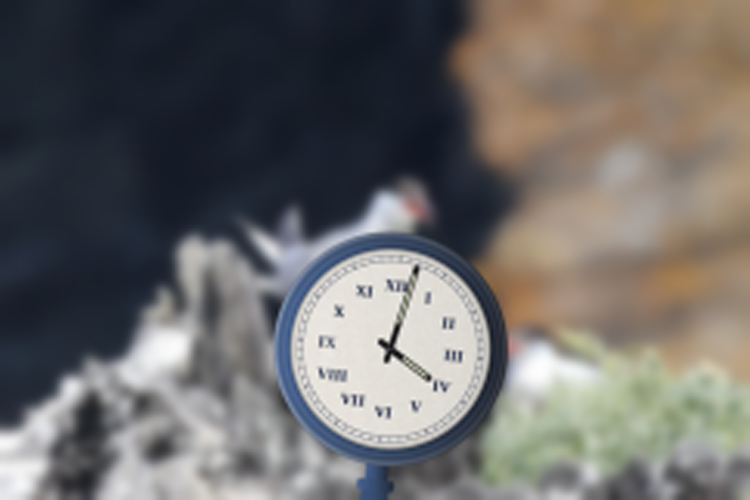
{"hour": 4, "minute": 2}
